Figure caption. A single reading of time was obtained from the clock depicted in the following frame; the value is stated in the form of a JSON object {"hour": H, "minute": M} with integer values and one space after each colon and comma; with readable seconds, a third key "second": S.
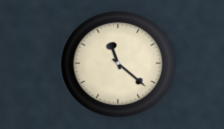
{"hour": 11, "minute": 22}
